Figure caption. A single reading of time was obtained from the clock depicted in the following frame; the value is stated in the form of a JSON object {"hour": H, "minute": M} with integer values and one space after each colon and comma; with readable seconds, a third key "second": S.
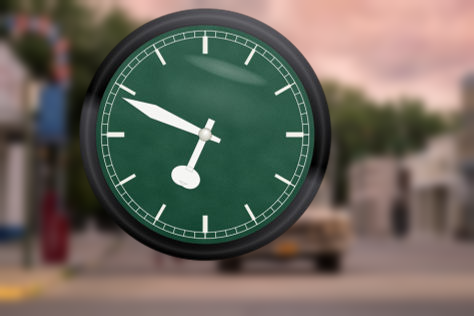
{"hour": 6, "minute": 49}
